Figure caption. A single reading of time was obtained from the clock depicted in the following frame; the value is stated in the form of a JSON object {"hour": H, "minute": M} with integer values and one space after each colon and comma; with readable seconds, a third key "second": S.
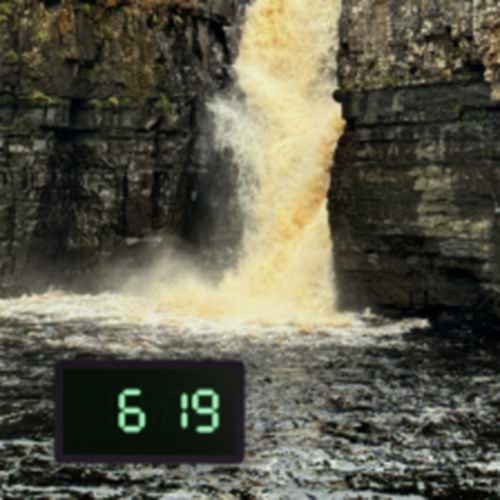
{"hour": 6, "minute": 19}
